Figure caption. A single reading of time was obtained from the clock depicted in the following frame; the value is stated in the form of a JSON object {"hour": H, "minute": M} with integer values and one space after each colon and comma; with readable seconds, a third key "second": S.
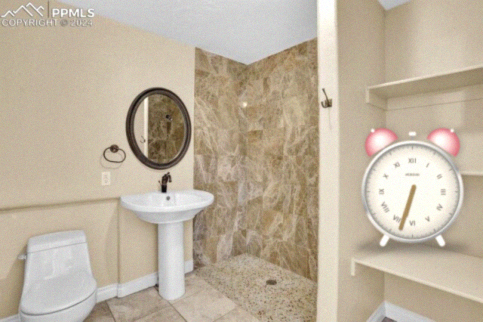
{"hour": 6, "minute": 33}
